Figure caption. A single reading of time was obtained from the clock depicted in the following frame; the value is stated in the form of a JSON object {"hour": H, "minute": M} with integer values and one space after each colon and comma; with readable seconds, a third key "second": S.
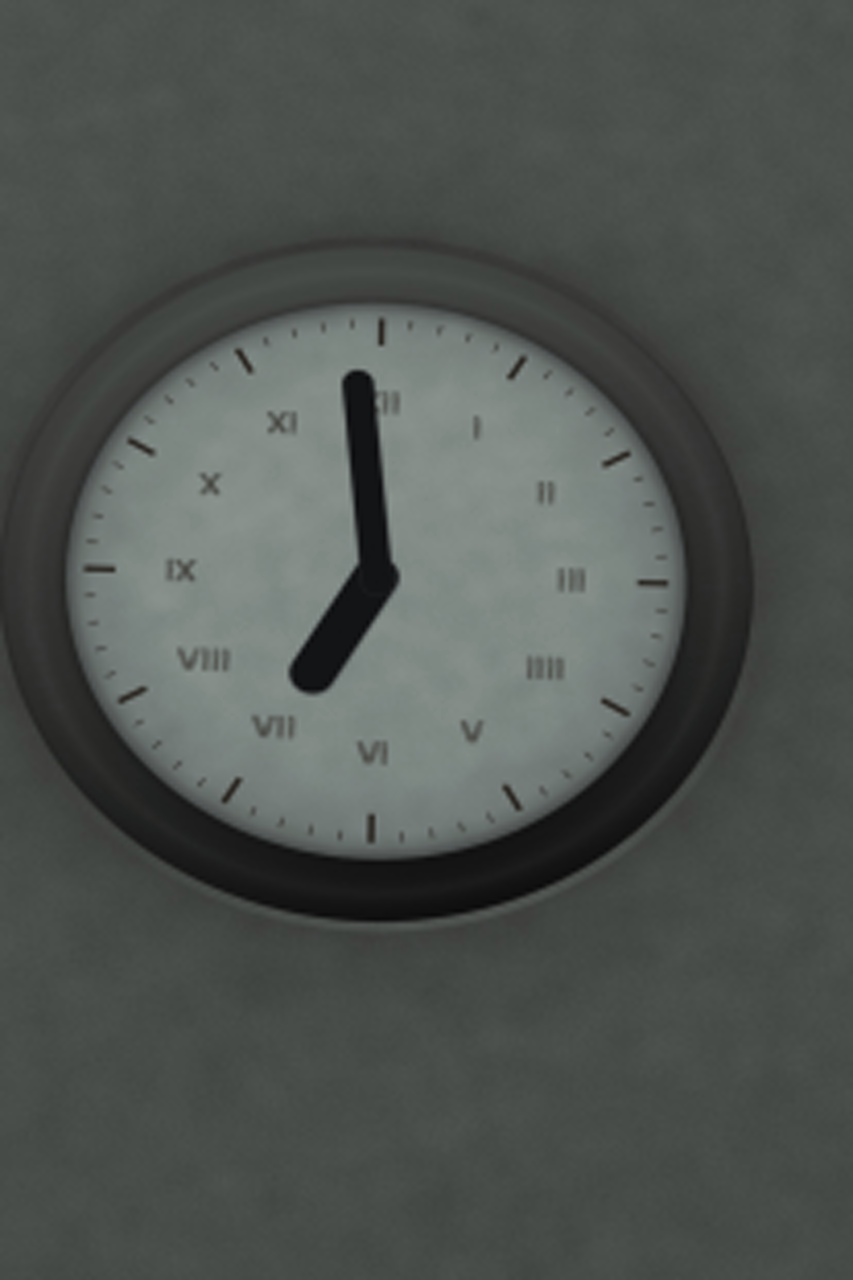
{"hour": 6, "minute": 59}
